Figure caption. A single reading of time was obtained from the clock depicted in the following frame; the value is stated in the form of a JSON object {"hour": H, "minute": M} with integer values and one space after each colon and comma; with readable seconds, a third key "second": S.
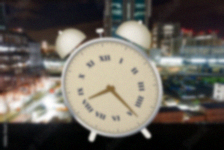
{"hour": 8, "minute": 24}
